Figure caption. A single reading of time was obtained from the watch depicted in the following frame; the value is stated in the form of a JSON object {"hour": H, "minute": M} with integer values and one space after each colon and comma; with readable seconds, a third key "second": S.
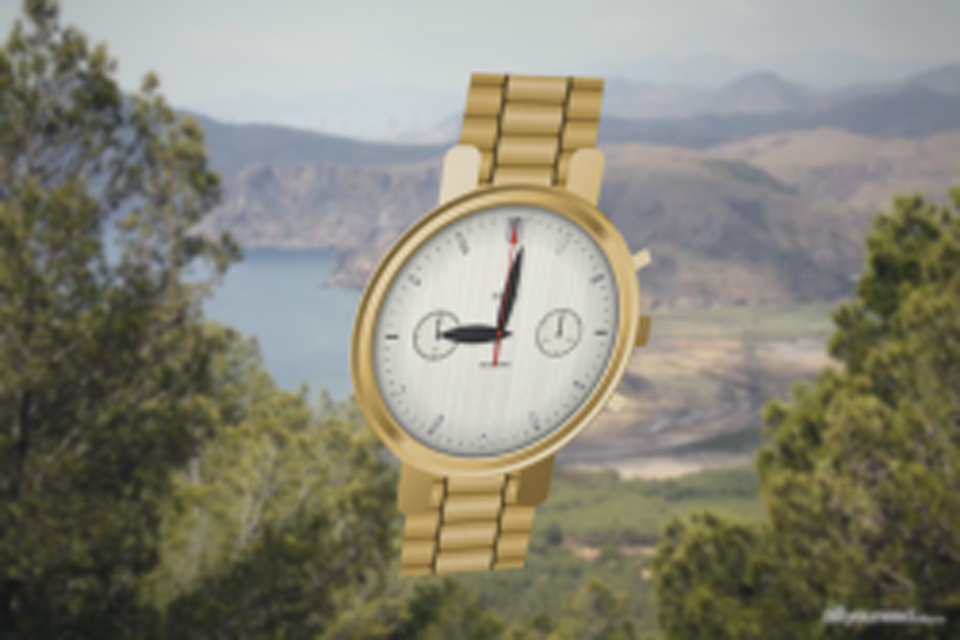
{"hour": 9, "minute": 1}
